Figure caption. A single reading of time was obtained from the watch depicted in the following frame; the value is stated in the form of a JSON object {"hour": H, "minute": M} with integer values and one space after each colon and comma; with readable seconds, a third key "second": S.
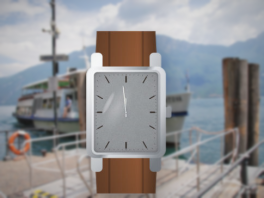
{"hour": 11, "minute": 59}
